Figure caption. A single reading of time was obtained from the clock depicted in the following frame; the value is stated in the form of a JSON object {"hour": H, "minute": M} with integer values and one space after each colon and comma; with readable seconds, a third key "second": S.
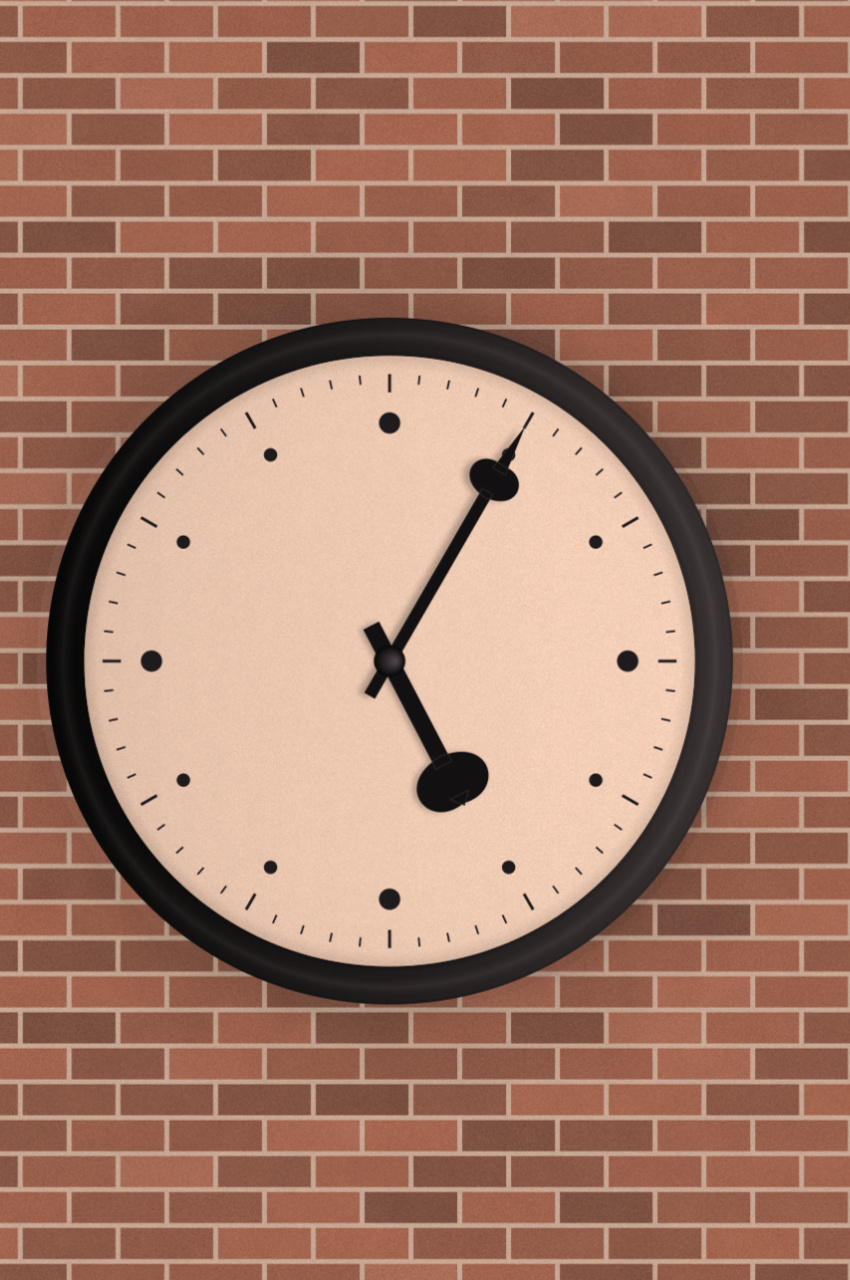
{"hour": 5, "minute": 5}
